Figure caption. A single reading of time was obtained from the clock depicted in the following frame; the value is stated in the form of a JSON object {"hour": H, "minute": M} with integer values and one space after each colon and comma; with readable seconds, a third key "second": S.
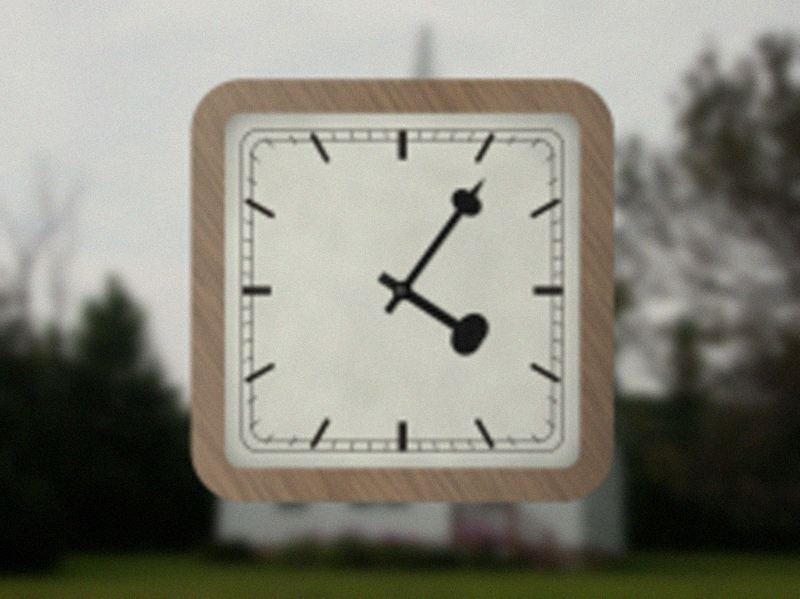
{"hour": 4, "minute": 6}
